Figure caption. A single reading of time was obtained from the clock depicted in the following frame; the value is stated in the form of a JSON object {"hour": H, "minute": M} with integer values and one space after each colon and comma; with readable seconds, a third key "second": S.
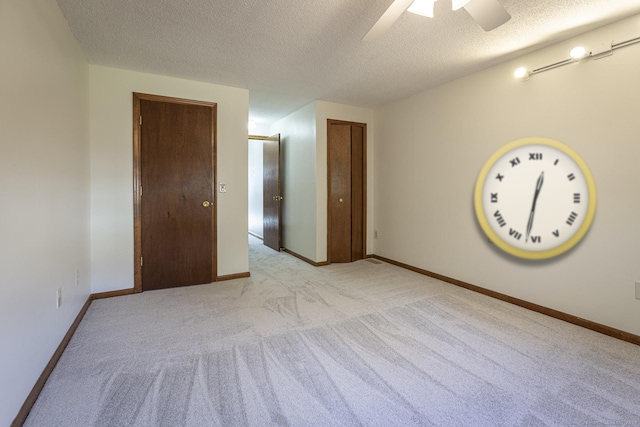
{"hour": 12, "minute": 32}
